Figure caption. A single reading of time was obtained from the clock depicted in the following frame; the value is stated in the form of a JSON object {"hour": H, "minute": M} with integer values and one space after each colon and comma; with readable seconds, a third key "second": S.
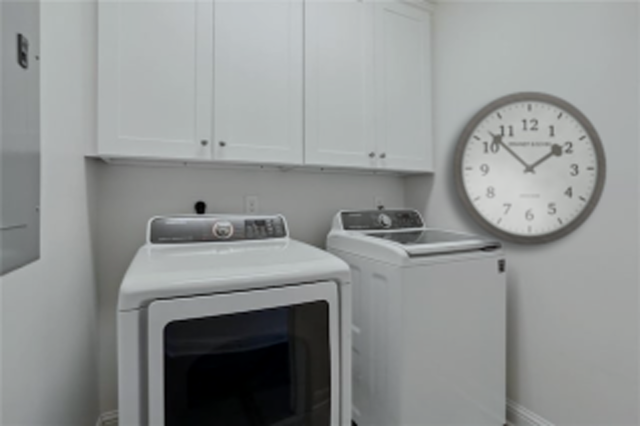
{"hour": 1, "minute": 52}
